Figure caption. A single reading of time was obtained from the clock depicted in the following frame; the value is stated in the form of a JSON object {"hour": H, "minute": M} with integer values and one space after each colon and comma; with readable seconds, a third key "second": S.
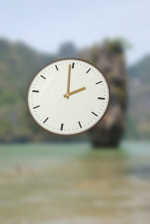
{"hour": 1, "minute": 59}
